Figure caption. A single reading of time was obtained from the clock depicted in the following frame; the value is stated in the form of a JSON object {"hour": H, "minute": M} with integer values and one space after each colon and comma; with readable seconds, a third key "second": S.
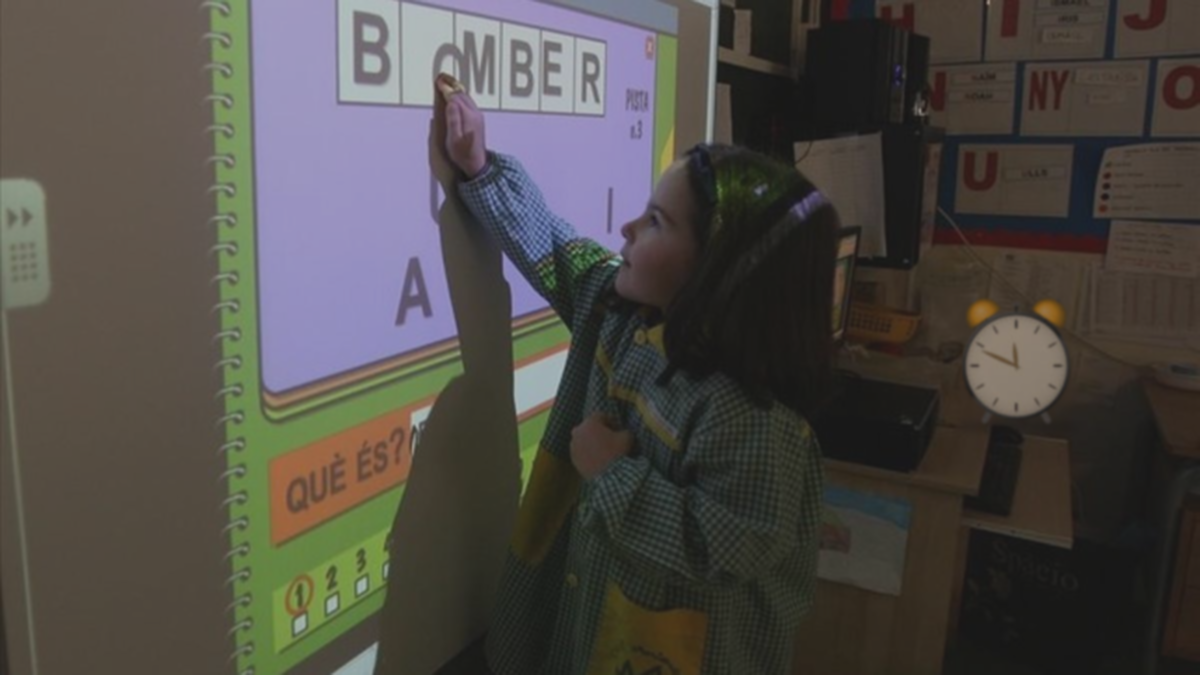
{"hour": 11, "minute": 49}
